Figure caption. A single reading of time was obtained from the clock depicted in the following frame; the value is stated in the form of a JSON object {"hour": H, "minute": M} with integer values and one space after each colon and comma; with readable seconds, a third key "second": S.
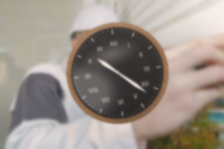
{"hour": 10, "minute": 22}
